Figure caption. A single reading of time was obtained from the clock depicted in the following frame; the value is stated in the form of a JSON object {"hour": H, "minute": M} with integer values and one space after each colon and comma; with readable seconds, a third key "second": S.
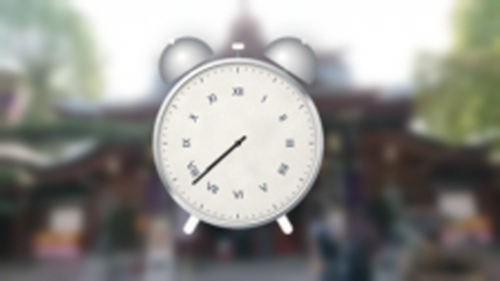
{"hour": 7, "minute": 38}
